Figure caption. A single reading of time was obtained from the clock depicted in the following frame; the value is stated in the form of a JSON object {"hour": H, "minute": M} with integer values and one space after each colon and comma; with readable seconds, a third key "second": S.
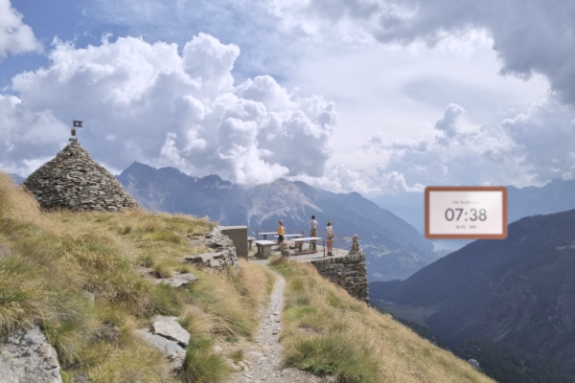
{"hour": 7, "minute": 38}
